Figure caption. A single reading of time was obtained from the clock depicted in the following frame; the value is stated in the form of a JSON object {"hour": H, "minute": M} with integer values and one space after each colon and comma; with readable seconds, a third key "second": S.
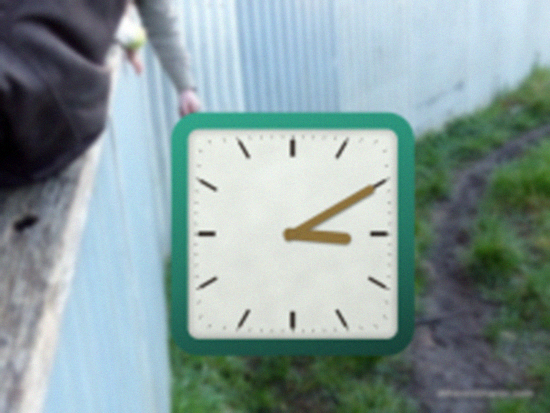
{"hour": 3, "minute": 10}
